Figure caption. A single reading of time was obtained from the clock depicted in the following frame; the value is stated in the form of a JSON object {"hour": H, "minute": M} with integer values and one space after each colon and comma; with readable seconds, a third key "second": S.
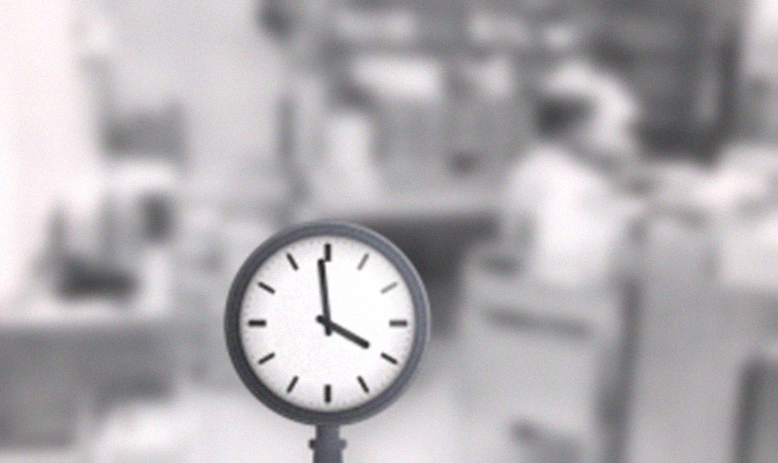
{"hour": 3, "minute": 59}
